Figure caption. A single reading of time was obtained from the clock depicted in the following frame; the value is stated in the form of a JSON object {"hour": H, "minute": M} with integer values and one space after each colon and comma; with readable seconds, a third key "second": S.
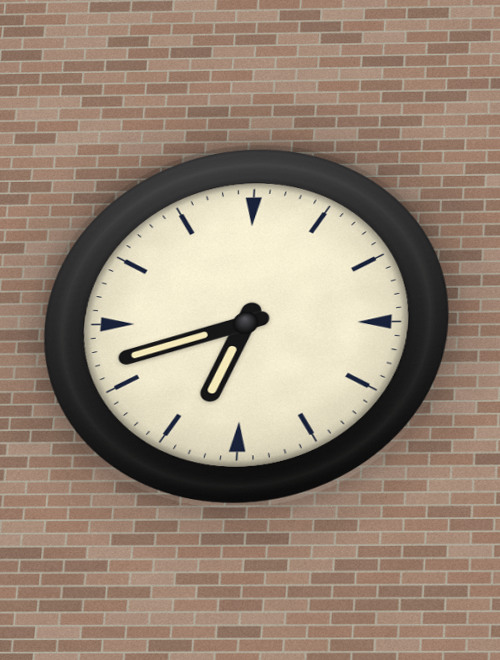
{"hour": 6, "minute": 42}
